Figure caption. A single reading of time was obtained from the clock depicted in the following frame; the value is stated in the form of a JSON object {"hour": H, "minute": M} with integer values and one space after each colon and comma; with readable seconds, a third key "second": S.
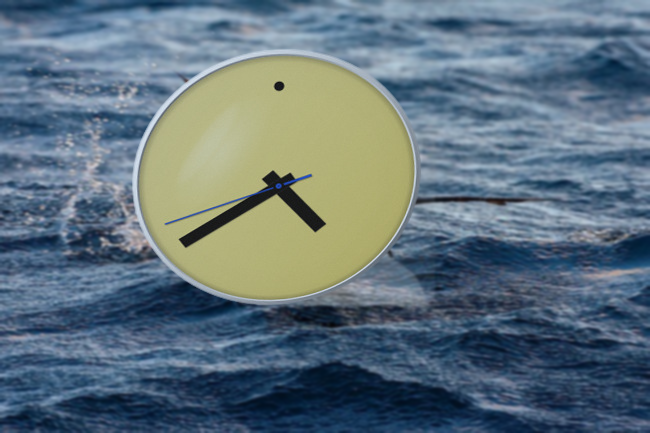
{"hour": 4, "minute": 39, "second": 42}
